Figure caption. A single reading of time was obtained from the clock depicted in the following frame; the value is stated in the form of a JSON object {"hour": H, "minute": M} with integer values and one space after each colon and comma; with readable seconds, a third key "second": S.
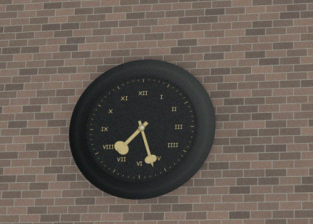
{"hour": 7, "minute": 27}
